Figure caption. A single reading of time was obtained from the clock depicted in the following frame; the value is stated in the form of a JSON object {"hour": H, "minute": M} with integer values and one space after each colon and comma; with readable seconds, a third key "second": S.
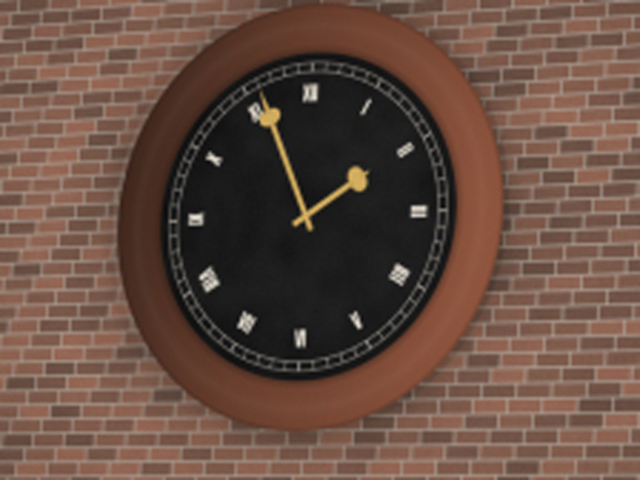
{"hour": 1, "minute": 56}
